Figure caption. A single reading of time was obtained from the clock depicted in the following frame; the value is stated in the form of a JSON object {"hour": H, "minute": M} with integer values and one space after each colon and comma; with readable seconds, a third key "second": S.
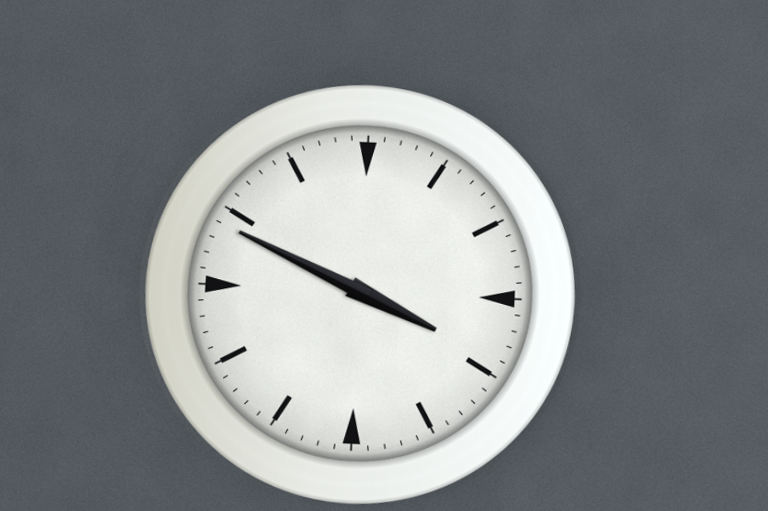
{"hour": 3, "minute": 49}
